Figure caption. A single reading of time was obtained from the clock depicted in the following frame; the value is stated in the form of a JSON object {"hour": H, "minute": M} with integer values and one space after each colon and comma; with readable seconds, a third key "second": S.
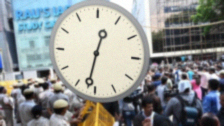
{"hour": 12, "minute": 32}
